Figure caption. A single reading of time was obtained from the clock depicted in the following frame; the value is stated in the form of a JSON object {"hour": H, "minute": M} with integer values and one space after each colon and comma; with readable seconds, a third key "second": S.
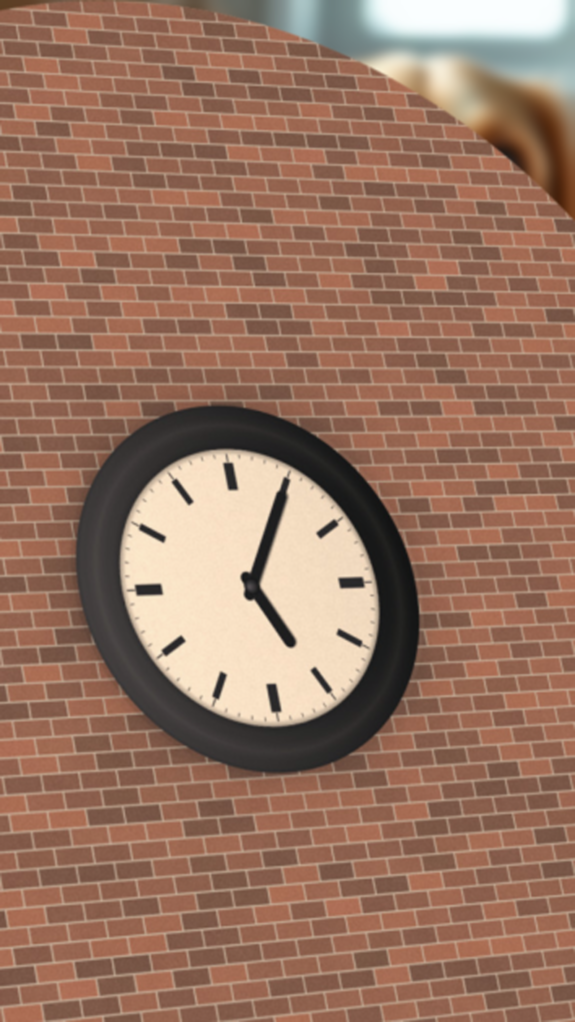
{"hour": 5, "minute": 5}
